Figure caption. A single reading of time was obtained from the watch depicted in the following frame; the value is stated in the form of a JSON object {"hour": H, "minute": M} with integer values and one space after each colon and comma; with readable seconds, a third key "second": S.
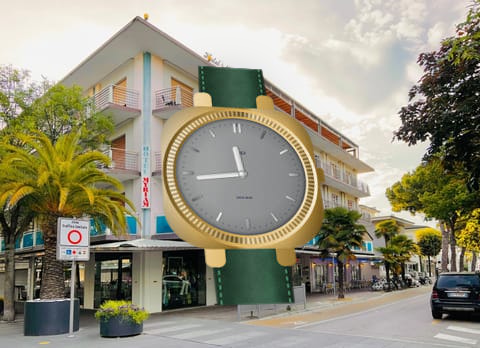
{"hour": 11, "minute": 44}
